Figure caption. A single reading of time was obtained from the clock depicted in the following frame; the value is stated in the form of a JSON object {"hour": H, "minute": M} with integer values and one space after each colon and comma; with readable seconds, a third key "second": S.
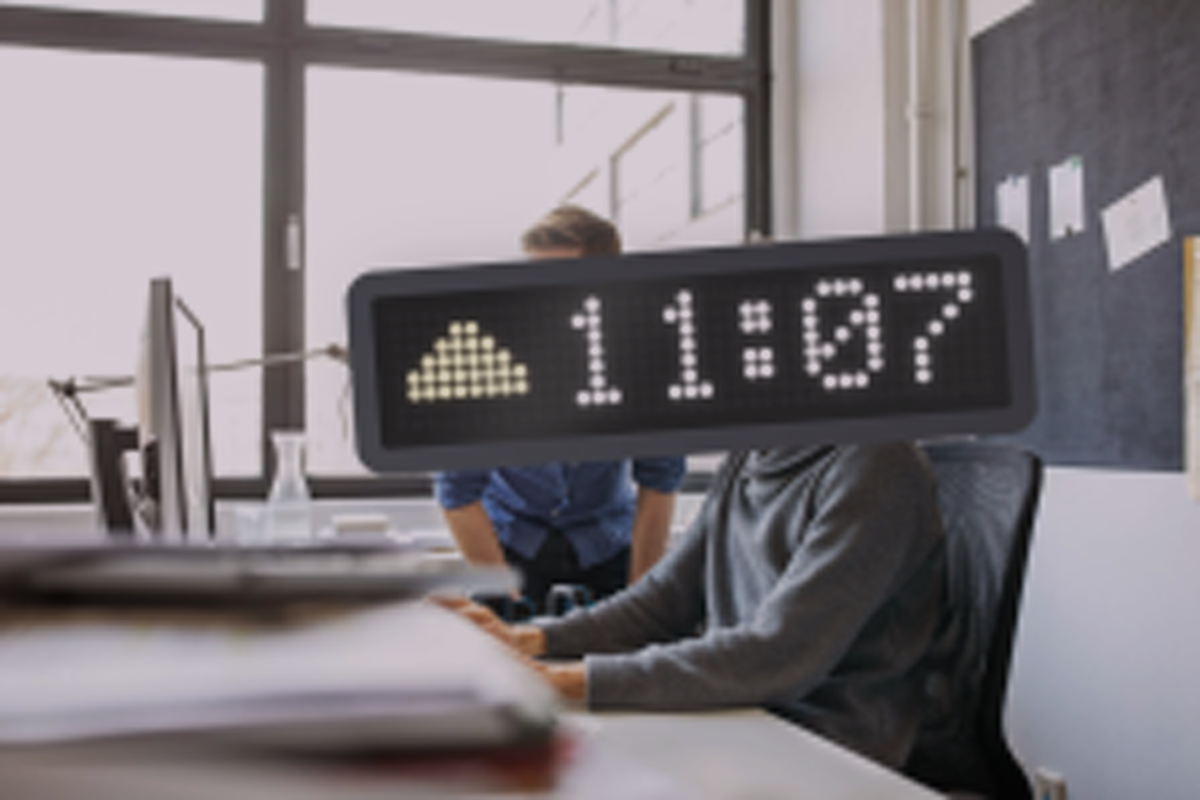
{"hour": 11, "minute": 7}
